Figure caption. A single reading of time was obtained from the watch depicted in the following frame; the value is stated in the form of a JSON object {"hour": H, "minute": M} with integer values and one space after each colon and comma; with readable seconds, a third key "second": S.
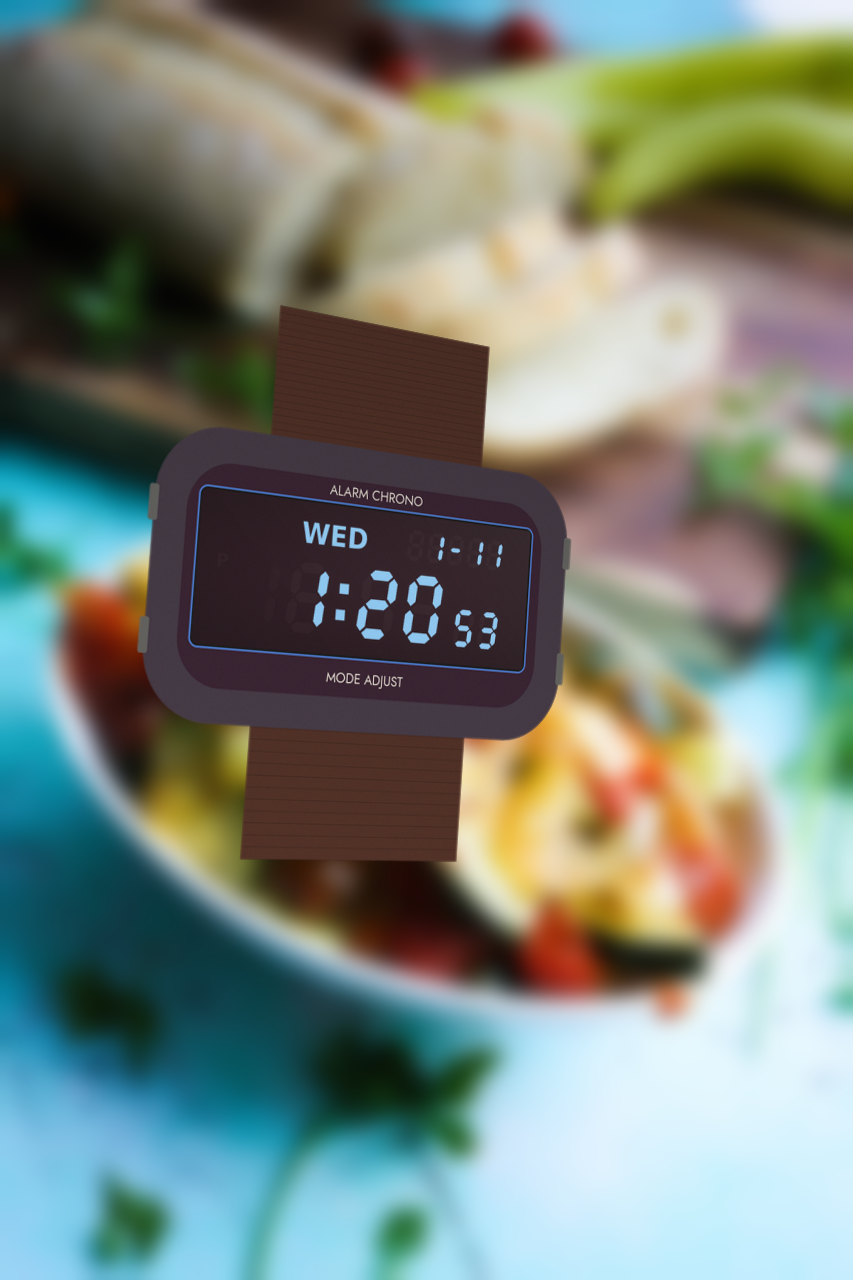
{"hour": 1, "minute": 20, "second": 53}
